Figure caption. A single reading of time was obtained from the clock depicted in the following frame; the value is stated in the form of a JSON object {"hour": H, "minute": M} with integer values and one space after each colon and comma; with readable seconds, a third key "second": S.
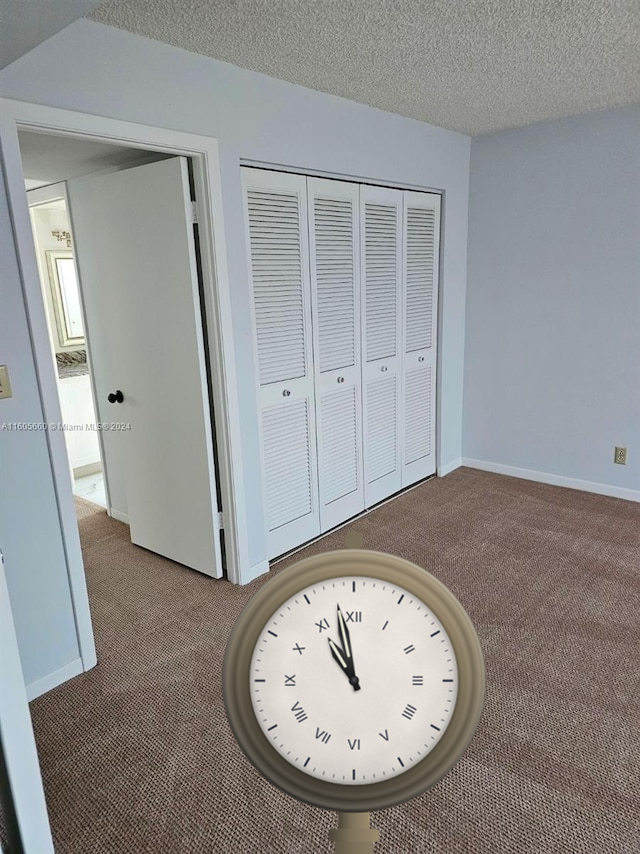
{"hour": 10, "minute": 58}
